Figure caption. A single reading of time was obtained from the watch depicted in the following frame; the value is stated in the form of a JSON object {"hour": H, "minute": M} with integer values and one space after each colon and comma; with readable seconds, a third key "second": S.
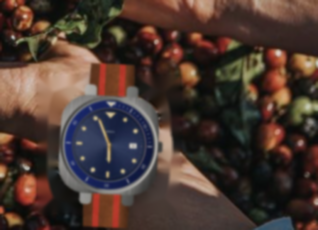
{"hour": 5, "minute": 56}
